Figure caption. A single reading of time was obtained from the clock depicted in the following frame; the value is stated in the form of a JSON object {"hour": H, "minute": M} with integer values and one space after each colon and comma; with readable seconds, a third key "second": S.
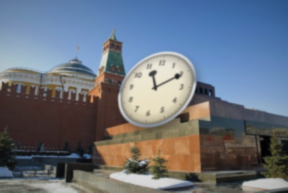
{"hour": 11, "minute": 10}
